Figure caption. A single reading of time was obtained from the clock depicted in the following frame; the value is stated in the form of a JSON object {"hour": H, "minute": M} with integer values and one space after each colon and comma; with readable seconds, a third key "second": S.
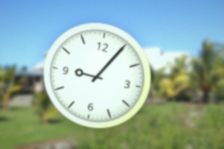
{"hour": 9, "minute": 5}
